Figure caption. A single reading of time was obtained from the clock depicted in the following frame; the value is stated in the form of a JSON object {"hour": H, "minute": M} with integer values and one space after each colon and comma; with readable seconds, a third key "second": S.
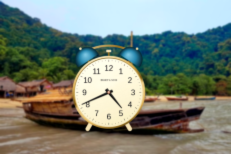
{"hour": 4, "minute": 41}
